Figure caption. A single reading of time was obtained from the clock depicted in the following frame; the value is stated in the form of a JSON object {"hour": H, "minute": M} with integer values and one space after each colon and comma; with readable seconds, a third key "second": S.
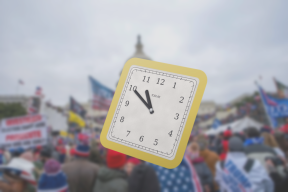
{"hour": 10, "minute": 50}
